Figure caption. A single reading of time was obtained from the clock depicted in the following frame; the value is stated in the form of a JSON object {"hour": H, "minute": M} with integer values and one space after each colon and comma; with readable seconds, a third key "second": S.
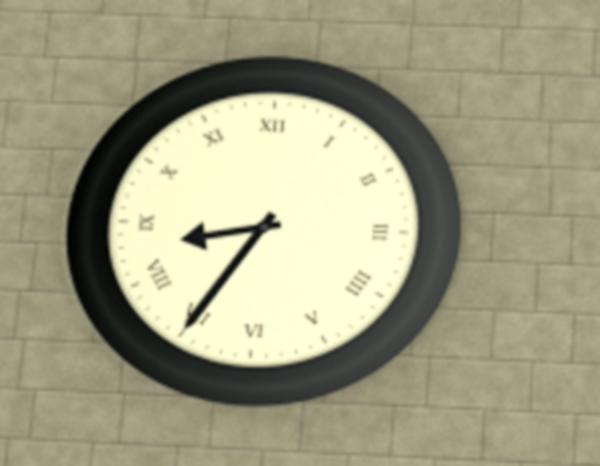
{"hour": 8, "minute": 35}
